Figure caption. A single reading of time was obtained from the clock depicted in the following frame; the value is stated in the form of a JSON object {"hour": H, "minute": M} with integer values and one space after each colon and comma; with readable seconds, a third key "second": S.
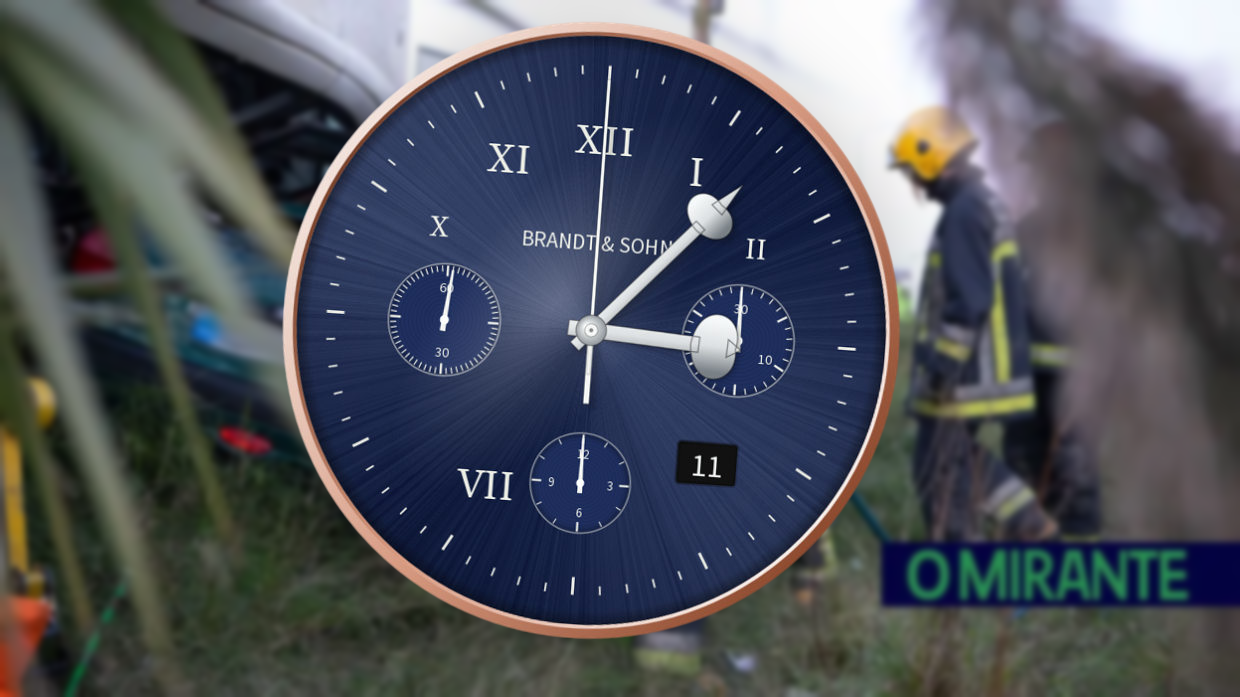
{"hour": 3, "minute": 7, "second": 1}
